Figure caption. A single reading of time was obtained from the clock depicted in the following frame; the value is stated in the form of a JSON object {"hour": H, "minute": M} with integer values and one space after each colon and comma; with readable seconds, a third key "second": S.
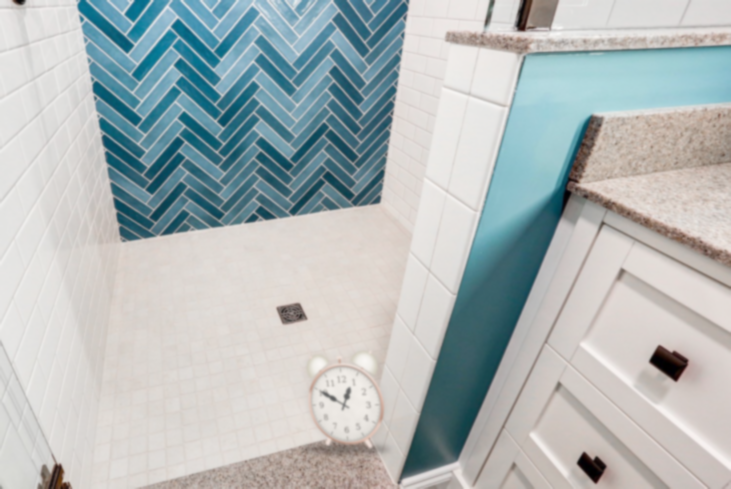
{"hour": 12, "minute": 50}
